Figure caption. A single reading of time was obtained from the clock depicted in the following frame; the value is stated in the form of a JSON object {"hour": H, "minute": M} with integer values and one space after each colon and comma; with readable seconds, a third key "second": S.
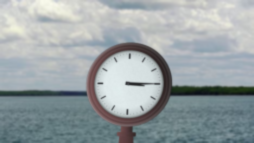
{"hour": 3, "minute": 15}
